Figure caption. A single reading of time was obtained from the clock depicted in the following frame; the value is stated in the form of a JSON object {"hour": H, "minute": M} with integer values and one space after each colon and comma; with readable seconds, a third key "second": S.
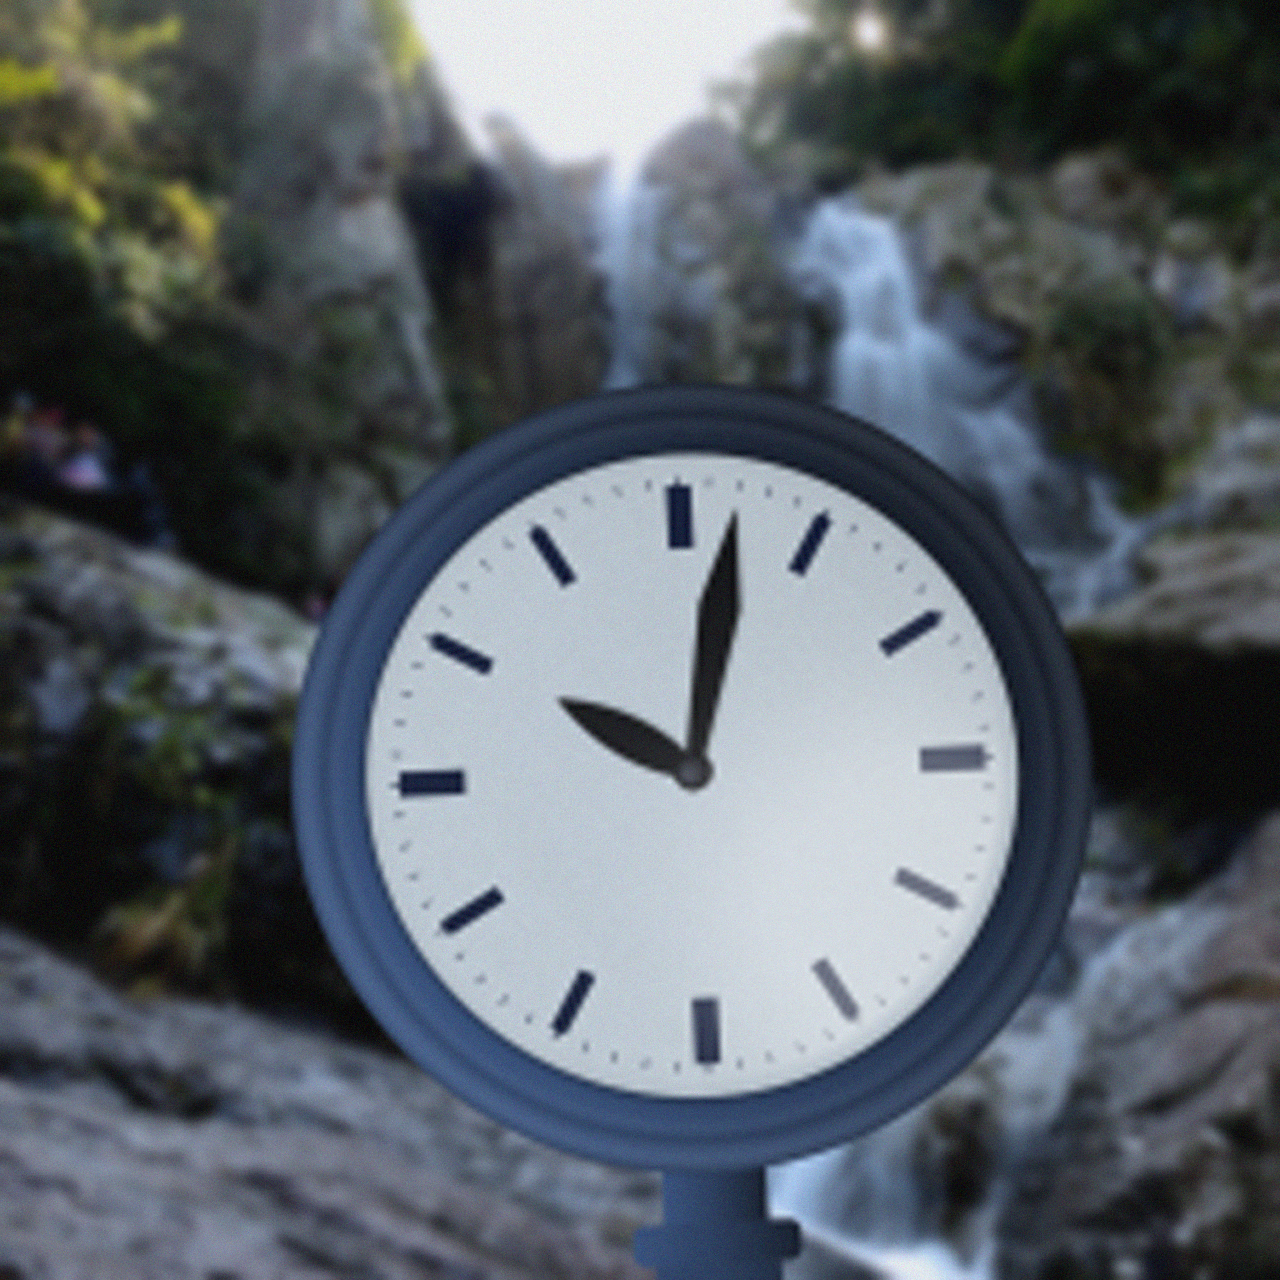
{"hour": 10, "minute": 2}
